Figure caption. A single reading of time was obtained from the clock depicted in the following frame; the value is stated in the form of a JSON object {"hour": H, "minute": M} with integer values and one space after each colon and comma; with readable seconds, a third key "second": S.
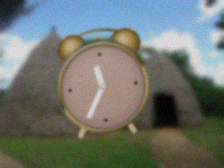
{"hour": 11, "minute": 35}
